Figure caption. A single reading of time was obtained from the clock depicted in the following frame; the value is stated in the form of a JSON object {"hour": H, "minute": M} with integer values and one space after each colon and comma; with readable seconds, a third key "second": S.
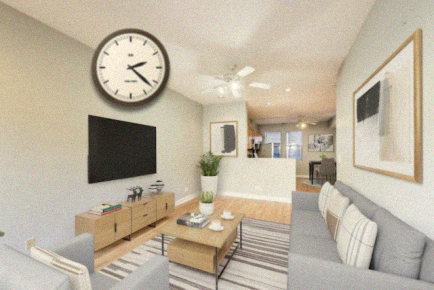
{"hour": 2, "minute": 22}
